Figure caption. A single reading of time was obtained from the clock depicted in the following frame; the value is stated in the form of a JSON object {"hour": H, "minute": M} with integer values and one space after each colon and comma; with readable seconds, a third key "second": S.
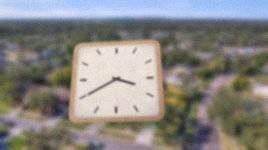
{"hour": 3, "minute": 40}
